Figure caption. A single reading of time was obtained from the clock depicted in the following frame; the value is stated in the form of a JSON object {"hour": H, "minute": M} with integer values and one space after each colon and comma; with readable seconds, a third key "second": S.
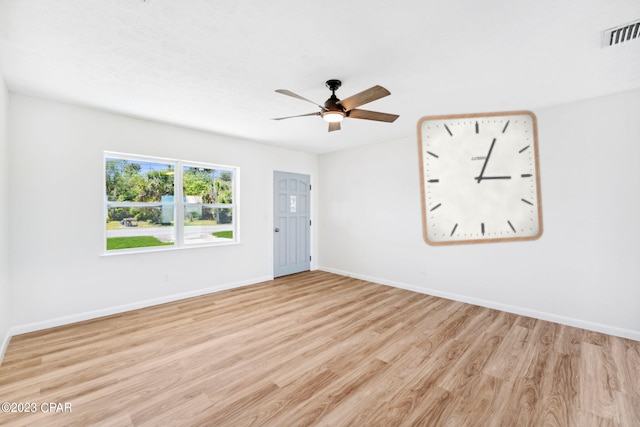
{"hour": 3, "minute": 4}
